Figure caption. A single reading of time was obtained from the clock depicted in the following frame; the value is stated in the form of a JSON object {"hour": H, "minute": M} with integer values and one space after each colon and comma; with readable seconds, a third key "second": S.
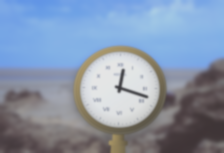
{"hour": 12, "minute": 18}
